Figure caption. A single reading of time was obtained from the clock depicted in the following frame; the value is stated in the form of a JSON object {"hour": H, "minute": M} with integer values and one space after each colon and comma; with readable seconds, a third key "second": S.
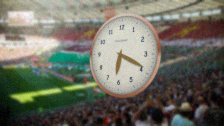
{"hour": 6, "minute": 19}
